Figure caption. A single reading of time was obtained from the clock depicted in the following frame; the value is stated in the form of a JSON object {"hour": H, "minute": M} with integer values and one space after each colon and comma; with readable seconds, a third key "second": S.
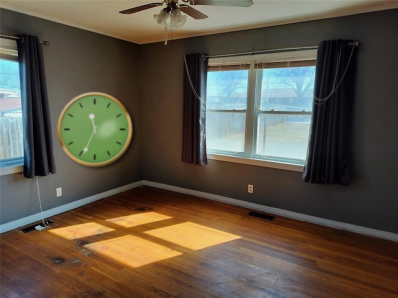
{"hour": 11, "minute": 34}
